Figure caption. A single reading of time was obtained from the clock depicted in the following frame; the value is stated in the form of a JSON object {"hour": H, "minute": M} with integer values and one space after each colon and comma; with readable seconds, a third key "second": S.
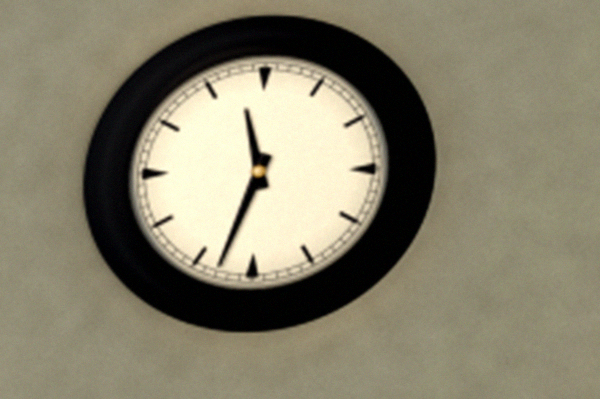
{"hour": 11, "minute": 33}
